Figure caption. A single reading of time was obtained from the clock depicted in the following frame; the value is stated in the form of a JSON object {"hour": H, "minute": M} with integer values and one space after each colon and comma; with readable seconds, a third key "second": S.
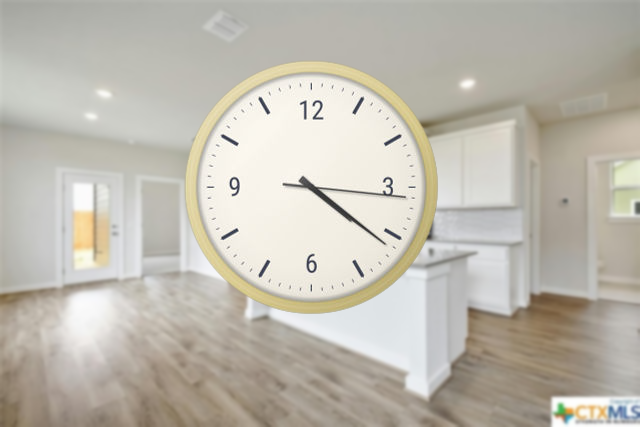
{"hour": 4, "minute": 21, "second": 16}
